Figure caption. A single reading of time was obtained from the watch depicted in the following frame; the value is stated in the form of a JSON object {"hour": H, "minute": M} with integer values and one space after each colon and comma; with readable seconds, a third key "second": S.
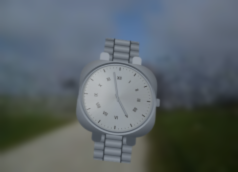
{"hour": 4, "minute": 58}
